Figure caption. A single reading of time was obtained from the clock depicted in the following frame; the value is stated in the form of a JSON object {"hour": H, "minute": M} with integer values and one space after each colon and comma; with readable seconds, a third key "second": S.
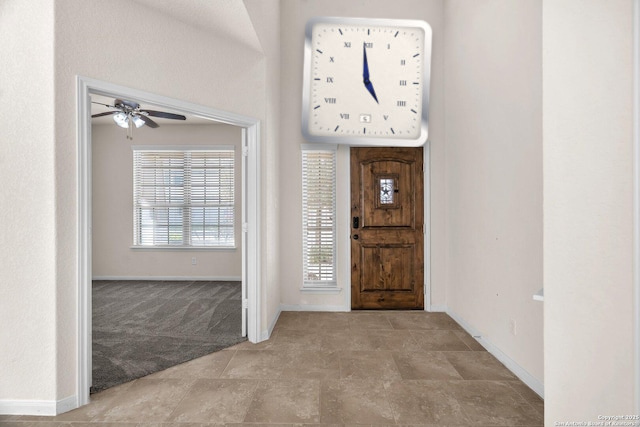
{"hour": 4, "minute": 59}
